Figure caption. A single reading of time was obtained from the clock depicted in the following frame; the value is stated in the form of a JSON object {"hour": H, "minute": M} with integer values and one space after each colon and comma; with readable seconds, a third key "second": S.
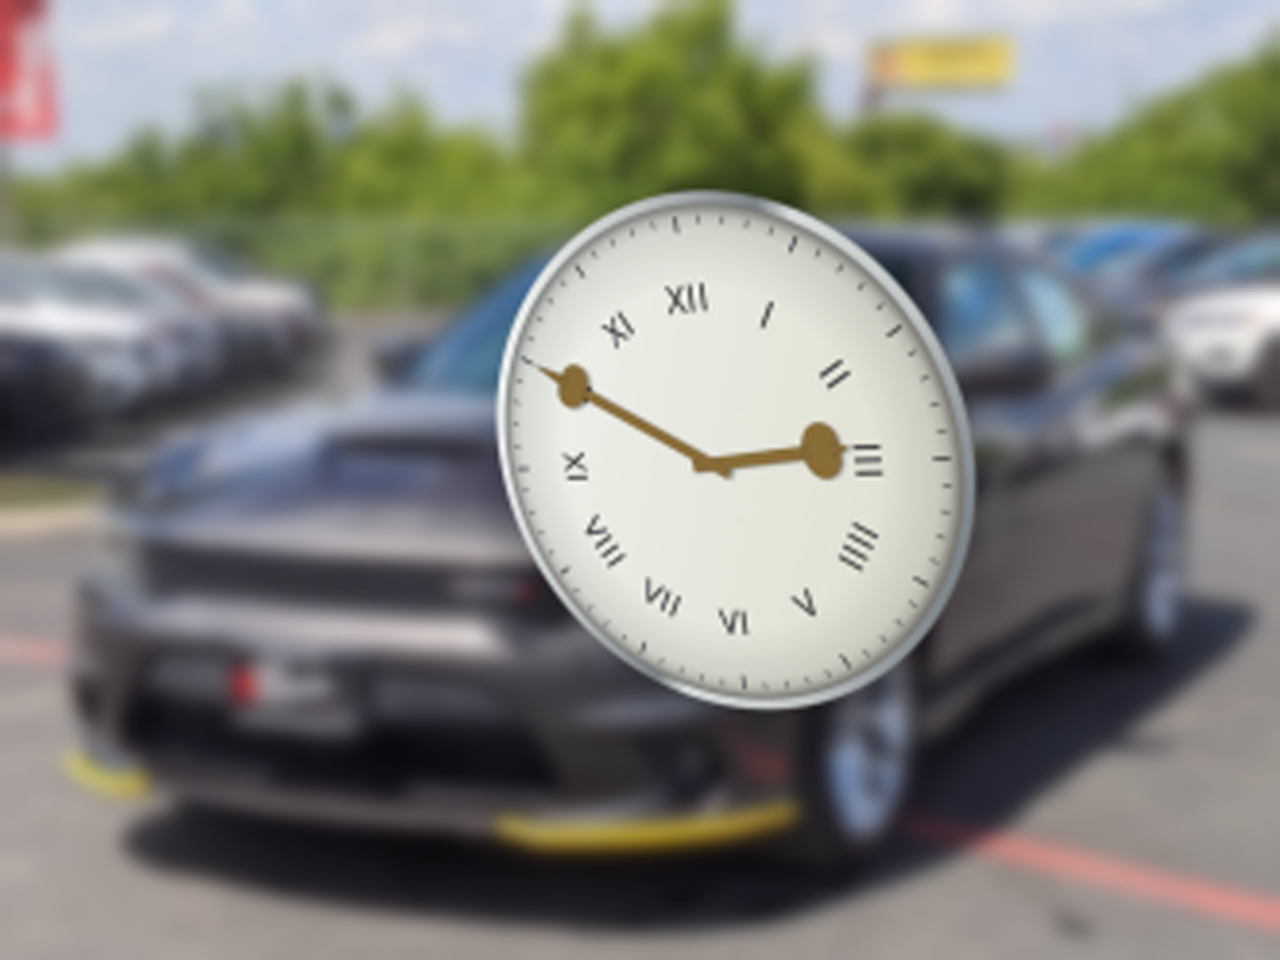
{"hour": 2, "minute": 50}
